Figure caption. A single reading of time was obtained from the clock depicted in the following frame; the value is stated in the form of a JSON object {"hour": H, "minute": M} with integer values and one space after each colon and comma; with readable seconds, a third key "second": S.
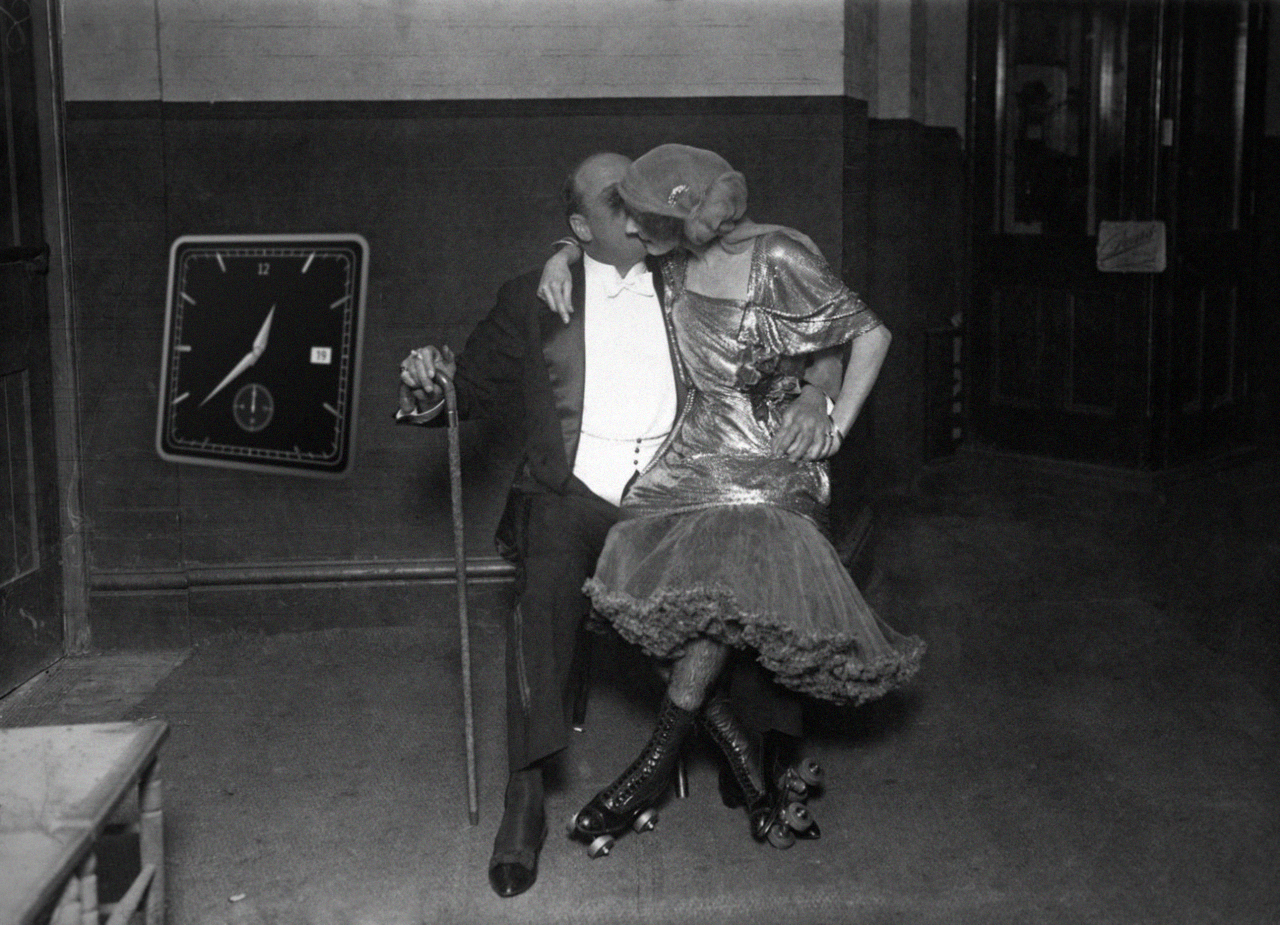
{"hour": 12, "minute": 38}
